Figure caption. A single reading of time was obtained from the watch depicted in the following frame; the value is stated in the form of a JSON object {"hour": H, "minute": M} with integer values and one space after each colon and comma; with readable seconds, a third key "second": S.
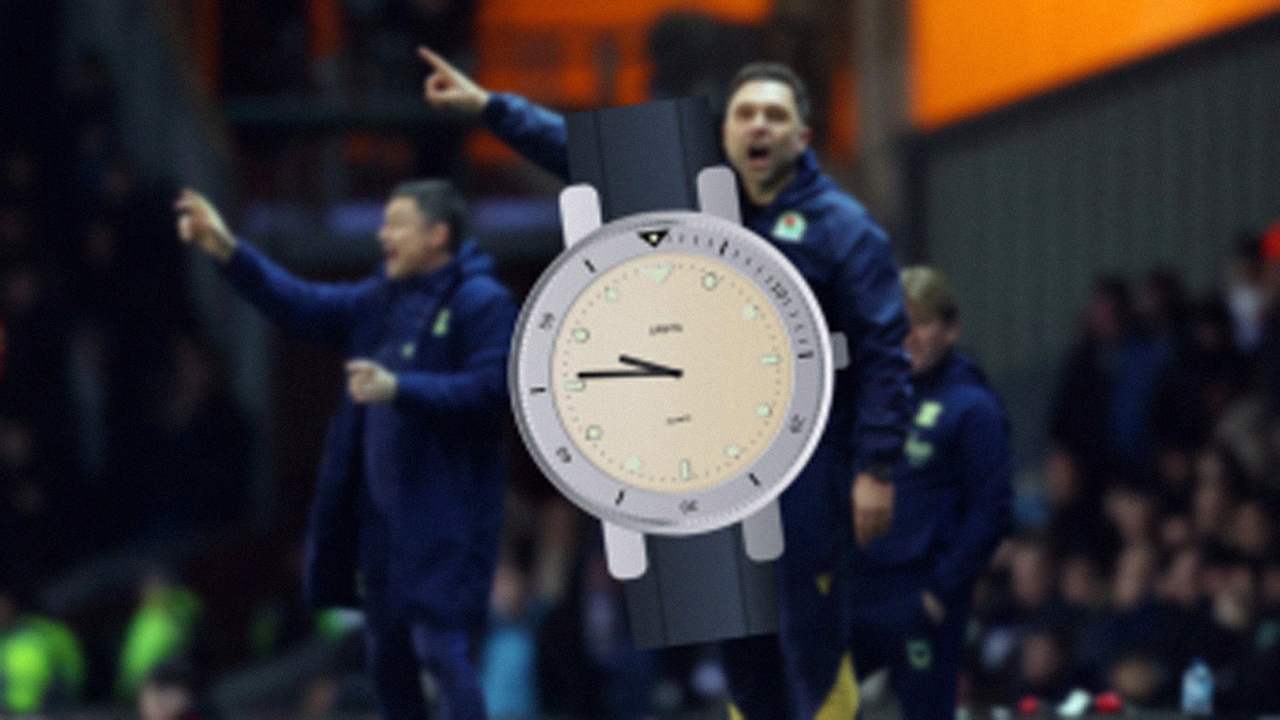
{"hour": 9, "minute": 46}
